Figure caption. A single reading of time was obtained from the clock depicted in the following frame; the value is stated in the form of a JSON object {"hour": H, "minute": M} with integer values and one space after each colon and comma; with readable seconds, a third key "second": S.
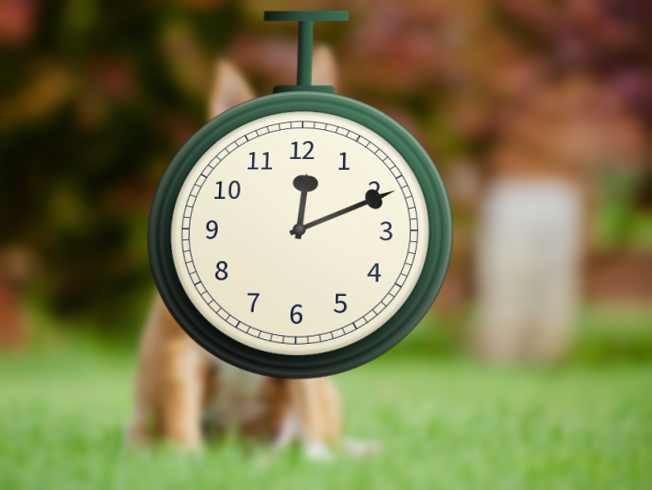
{"hour": 12, "minute": 11}
